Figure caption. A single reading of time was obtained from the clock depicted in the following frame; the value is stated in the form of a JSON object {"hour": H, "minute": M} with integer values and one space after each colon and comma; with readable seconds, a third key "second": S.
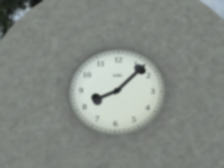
{"hour": 8, "minute": 7}
